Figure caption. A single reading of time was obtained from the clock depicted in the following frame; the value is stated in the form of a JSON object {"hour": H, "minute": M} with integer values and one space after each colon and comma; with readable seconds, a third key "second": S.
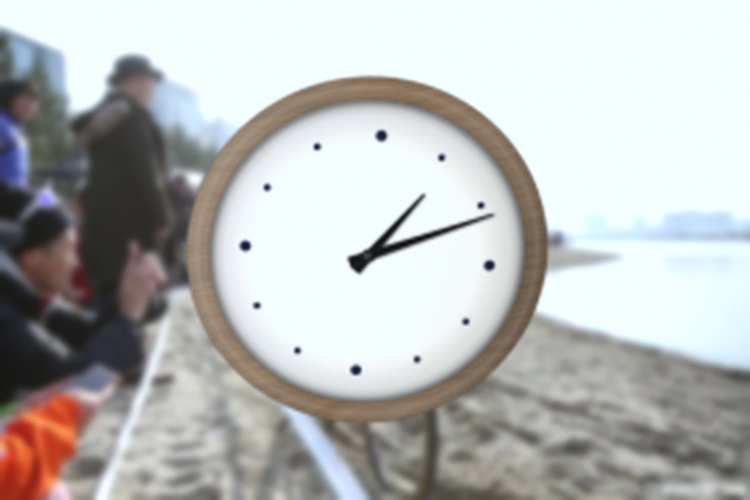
{"hour": 1, "minute": 11}
